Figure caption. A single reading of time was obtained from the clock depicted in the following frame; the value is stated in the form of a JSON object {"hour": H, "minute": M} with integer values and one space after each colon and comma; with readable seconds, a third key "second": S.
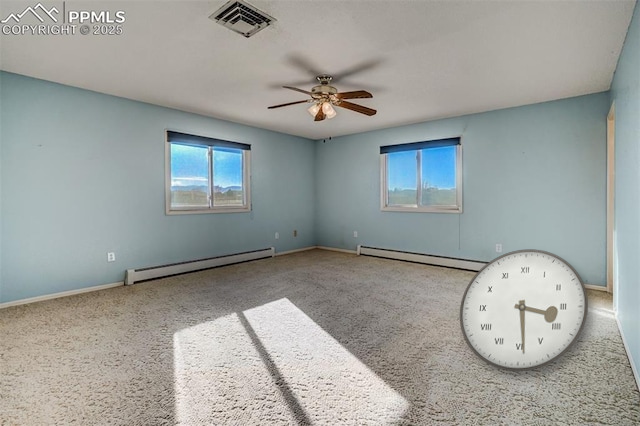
{"hour": 3, "minute": 29}
